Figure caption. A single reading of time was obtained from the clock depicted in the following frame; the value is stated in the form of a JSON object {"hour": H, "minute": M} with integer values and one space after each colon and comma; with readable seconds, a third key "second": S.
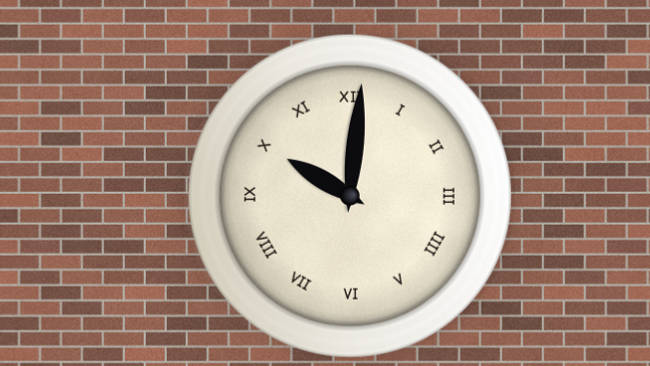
{"hour": 10, "minute": 1}
